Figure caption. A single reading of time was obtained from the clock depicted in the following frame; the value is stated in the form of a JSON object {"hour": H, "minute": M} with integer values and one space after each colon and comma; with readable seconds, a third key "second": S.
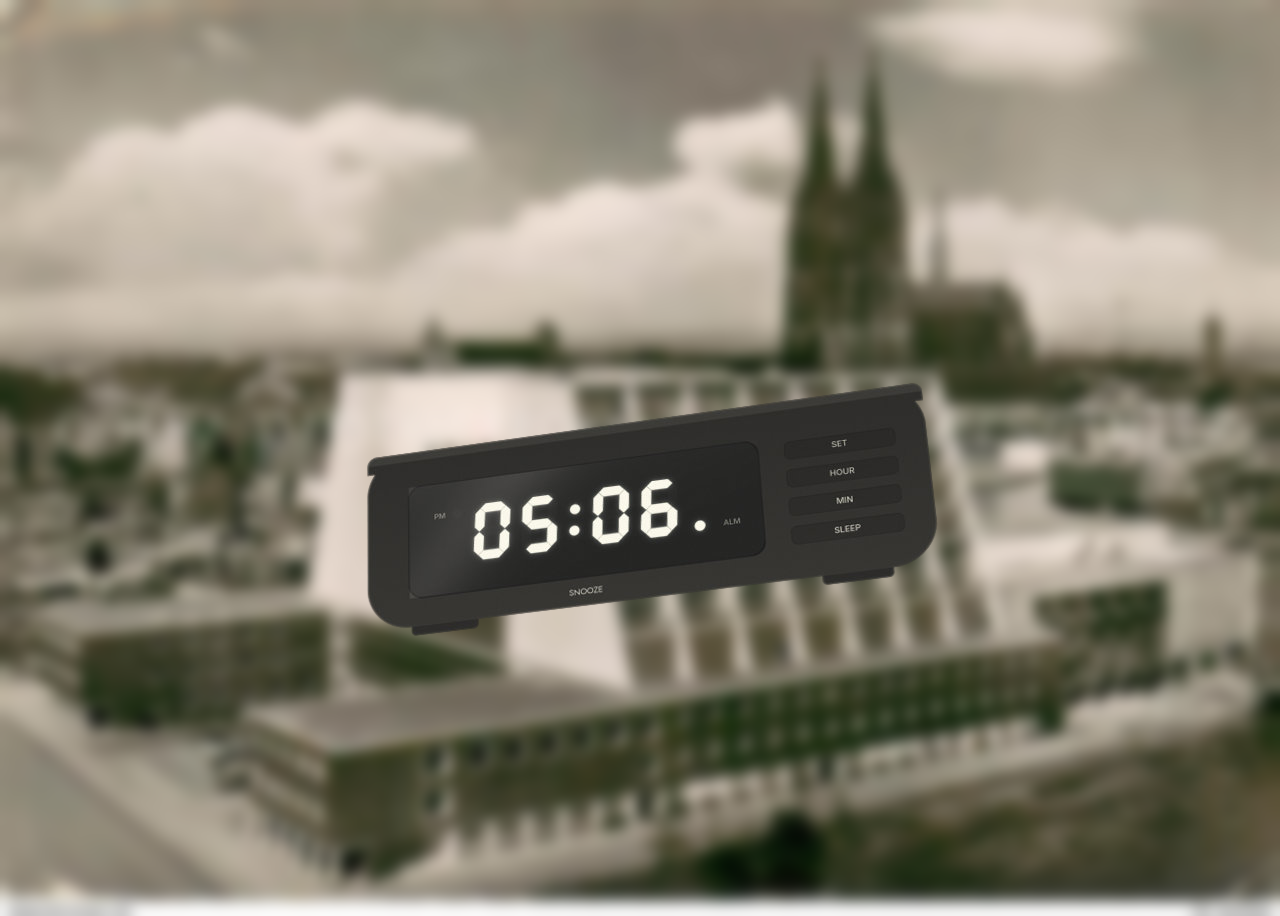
{"hour": 5, "minute": 6}
